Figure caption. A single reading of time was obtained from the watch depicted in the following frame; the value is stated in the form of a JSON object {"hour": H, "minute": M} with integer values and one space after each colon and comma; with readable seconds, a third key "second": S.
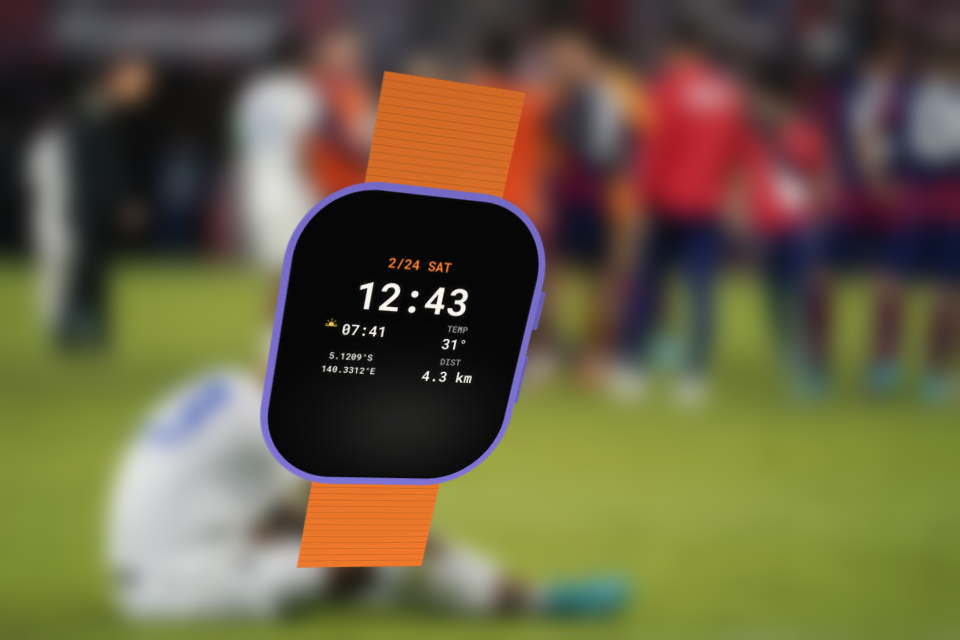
{"hour": 12, "minute": 43}
